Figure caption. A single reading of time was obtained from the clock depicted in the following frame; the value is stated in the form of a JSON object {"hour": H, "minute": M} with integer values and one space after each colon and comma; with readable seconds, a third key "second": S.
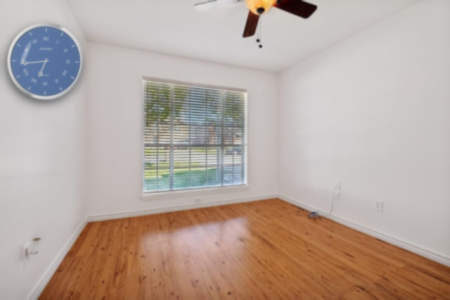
{"hour": 6, "minute": 44}
